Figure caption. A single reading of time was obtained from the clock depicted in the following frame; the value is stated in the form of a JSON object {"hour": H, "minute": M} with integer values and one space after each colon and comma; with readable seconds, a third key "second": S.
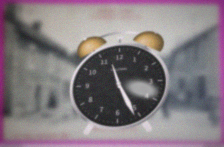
{"hour": 11, "minute": 26}
